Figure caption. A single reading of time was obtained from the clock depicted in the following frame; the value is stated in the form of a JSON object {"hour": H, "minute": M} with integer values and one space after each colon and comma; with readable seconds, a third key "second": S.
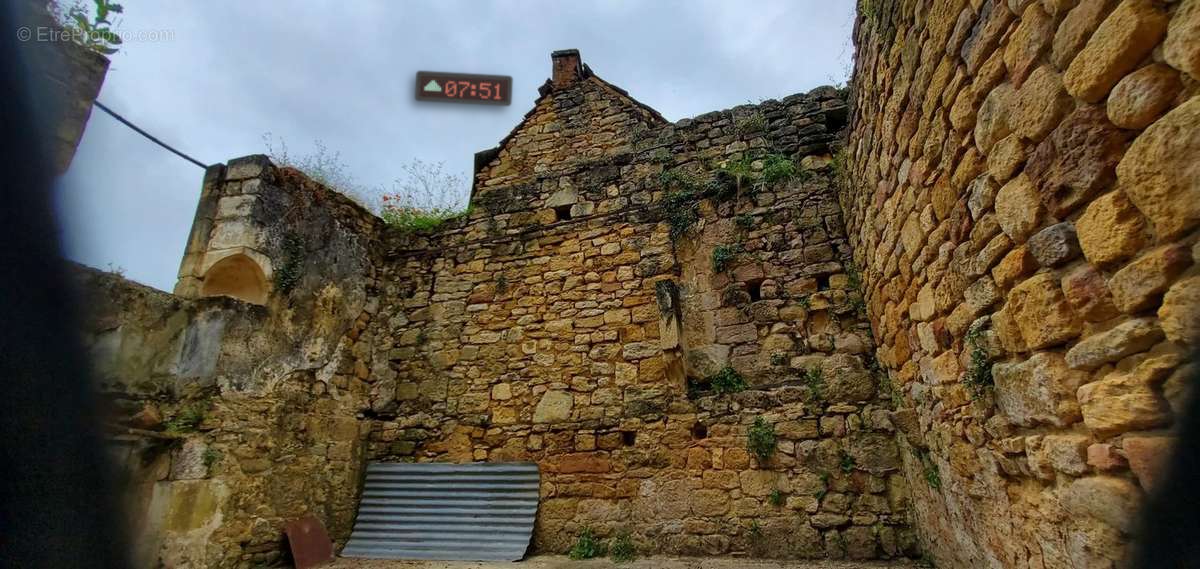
{"hour": 7, "minute": 51}
